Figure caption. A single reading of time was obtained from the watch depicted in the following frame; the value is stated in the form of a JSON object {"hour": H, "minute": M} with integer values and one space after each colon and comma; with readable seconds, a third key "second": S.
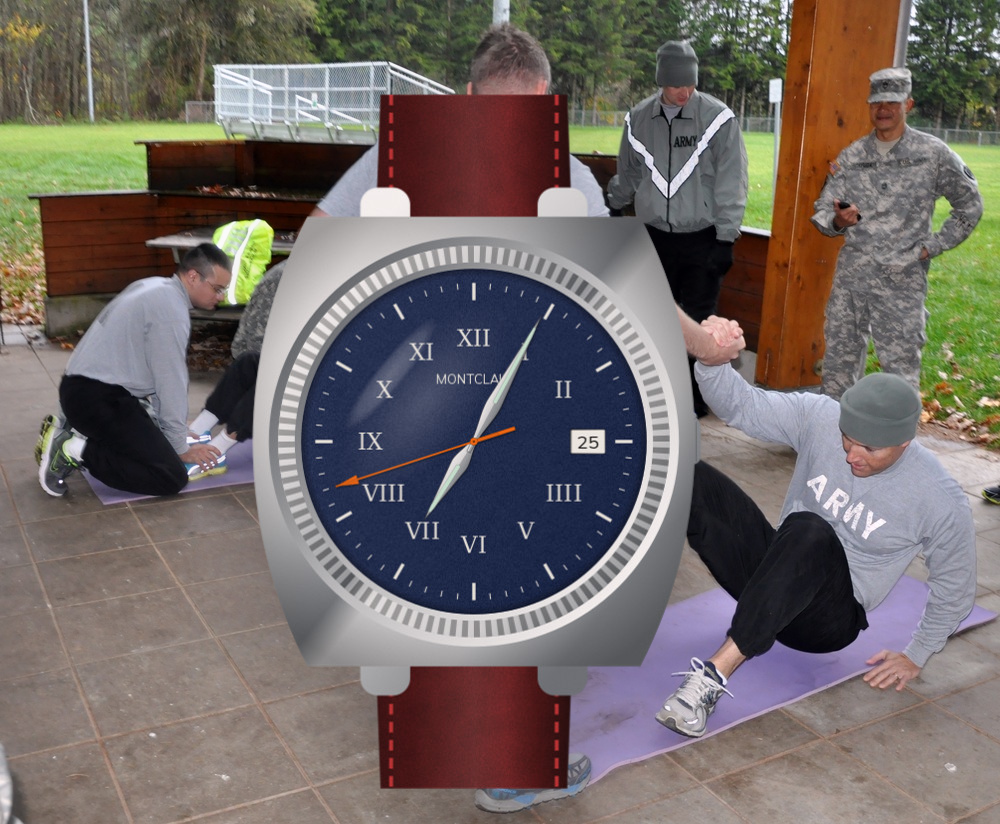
{"hour": 7, "minute": 4, "second": 42}
